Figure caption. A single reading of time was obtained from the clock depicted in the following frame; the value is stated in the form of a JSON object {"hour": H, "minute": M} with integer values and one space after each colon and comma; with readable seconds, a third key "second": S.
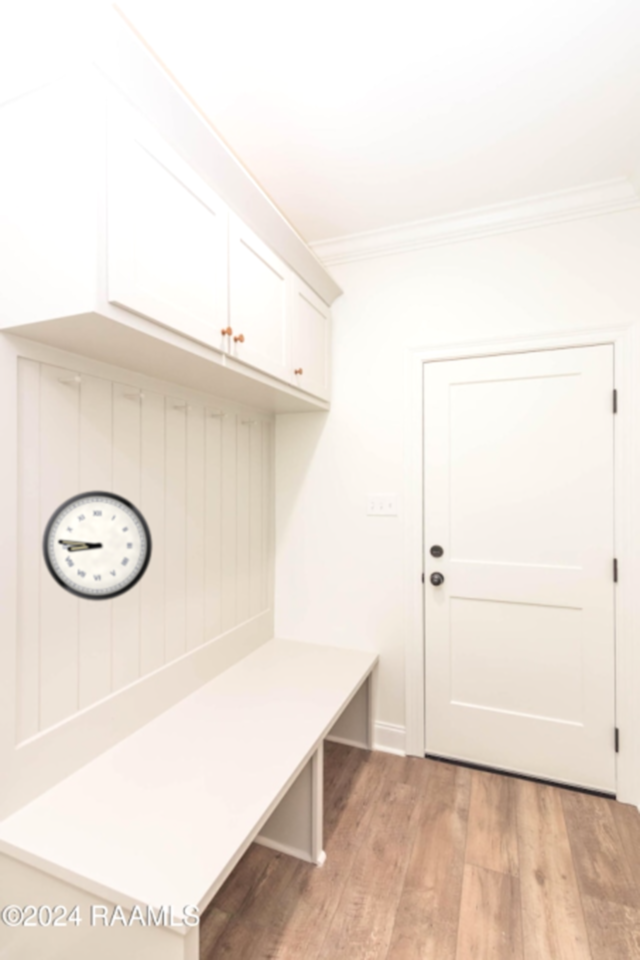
{"hour": 8, "minute": 46}
